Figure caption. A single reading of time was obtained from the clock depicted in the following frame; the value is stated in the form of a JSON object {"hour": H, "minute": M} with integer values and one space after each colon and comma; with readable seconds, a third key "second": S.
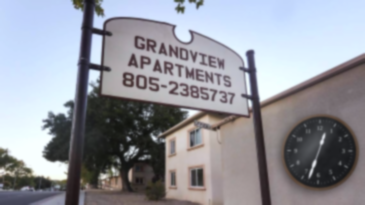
{"hour": 12, "minute": 33}
